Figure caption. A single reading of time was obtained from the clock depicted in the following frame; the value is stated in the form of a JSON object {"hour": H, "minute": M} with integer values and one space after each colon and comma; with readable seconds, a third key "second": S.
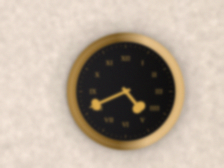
{"hour": 4, "minute": 41}
